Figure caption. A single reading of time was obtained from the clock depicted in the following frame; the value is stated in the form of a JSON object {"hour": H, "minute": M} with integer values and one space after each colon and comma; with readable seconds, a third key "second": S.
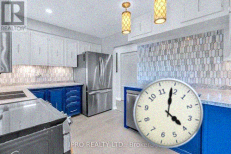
{"hour": 3, "minute": 59}
